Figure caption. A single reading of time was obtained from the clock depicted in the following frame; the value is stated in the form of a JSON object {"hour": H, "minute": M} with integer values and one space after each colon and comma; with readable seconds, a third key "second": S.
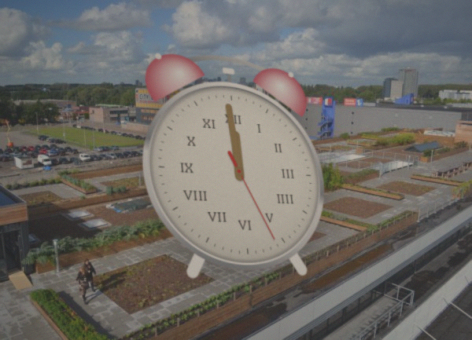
{"hour": 11, "minute": 59, "second": 26}
